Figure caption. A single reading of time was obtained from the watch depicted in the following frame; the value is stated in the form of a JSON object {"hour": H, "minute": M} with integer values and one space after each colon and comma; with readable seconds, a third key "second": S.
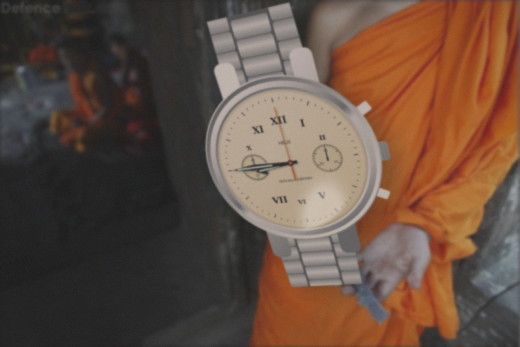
{"hour": 8, "minute": 45}
